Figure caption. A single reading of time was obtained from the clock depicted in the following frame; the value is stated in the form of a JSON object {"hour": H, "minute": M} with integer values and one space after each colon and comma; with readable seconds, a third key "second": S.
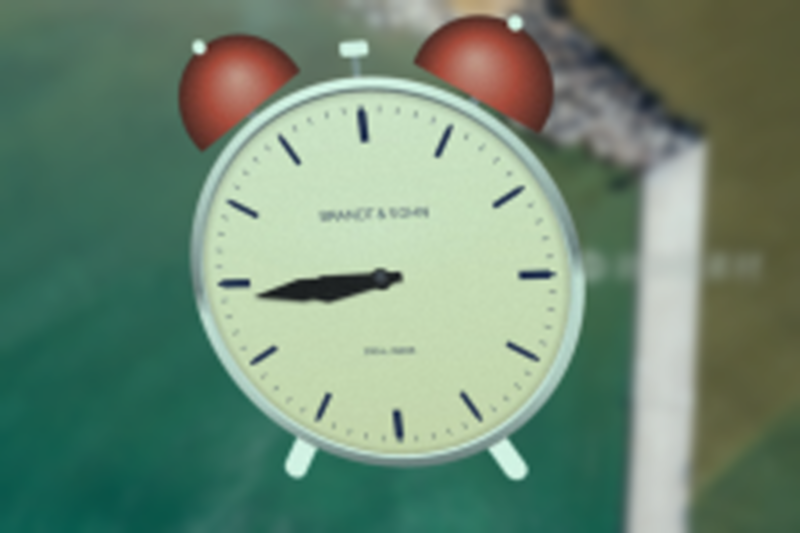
{"hour": 8, "minute": 44}
